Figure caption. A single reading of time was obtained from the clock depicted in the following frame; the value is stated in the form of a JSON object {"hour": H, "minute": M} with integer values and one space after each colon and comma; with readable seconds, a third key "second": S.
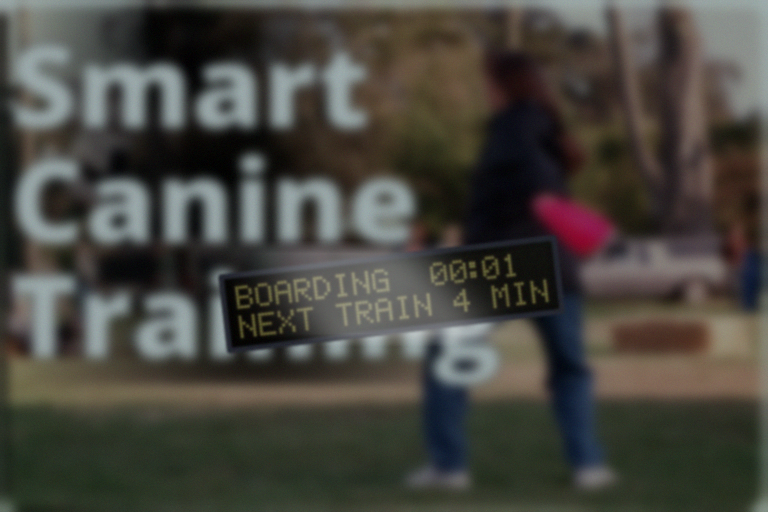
{"hour": 0, "minute": 1}
